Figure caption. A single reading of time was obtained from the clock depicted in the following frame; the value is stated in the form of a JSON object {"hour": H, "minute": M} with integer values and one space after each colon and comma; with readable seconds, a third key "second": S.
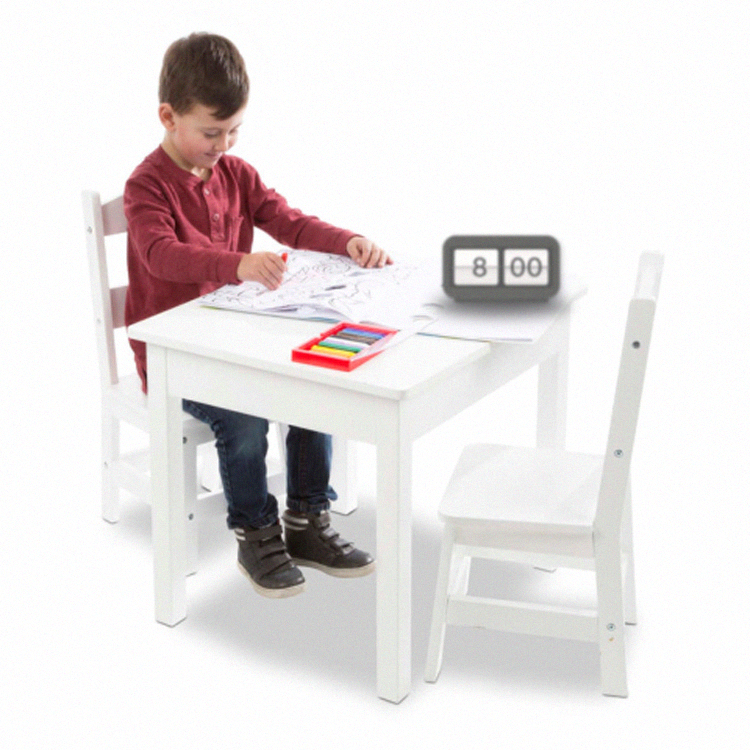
{"hour": 8, "minute": 0}
